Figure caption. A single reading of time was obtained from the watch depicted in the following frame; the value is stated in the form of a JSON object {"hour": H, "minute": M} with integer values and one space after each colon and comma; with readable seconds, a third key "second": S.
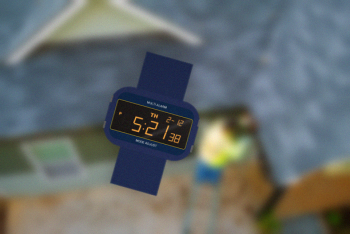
{"hour": 5, "minute": 21, "second": 38}
